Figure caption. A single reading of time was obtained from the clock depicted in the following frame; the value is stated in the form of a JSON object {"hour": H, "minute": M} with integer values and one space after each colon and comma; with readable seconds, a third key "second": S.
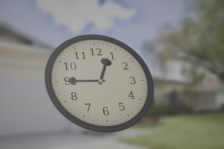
{"hour": 12, "minute": 45}
